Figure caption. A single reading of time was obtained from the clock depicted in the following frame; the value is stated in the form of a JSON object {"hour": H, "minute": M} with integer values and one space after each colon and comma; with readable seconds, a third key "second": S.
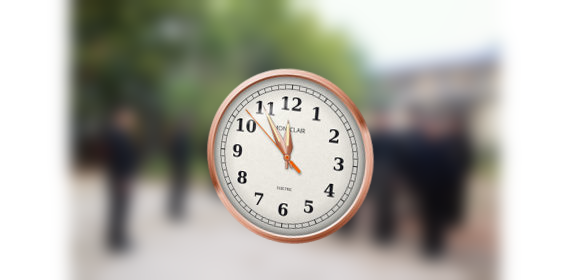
{"hour": 11, "minute": 54, "second": 52}
